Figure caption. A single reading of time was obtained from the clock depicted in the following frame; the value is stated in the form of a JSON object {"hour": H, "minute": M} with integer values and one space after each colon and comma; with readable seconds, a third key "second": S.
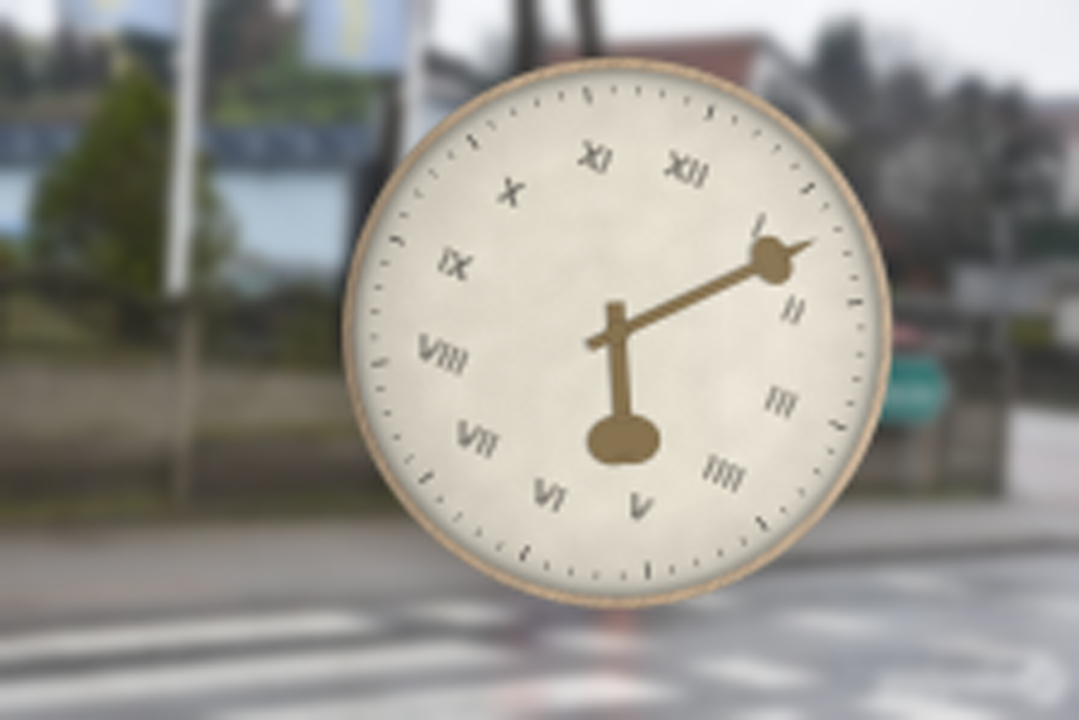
{"hour": 5, "minute": 7}
